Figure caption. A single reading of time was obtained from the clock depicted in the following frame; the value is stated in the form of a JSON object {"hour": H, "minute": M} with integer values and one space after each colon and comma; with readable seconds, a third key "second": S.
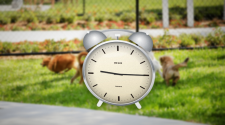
{"hour": 9, "minute": 15}
